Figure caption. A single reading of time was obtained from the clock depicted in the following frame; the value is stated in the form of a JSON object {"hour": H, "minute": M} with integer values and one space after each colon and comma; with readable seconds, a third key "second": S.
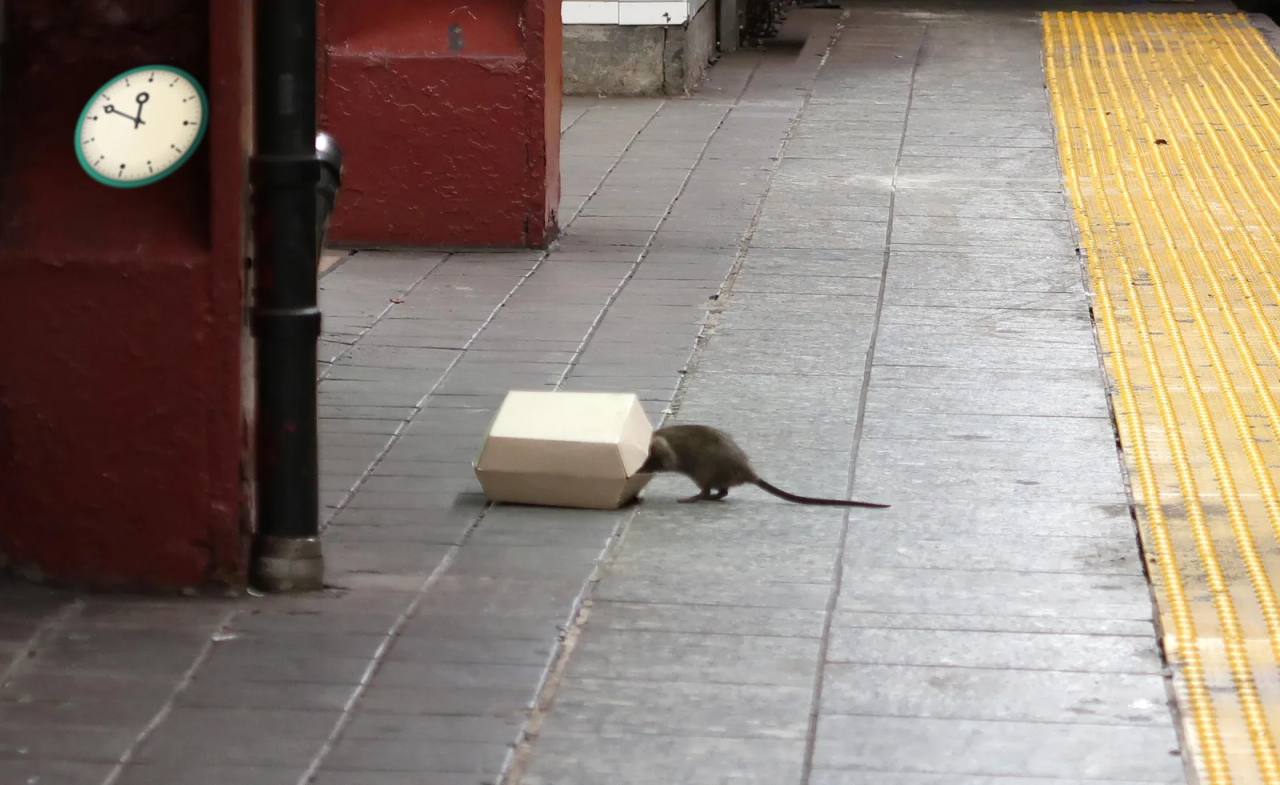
{"hour": 11, "minute": 48}
